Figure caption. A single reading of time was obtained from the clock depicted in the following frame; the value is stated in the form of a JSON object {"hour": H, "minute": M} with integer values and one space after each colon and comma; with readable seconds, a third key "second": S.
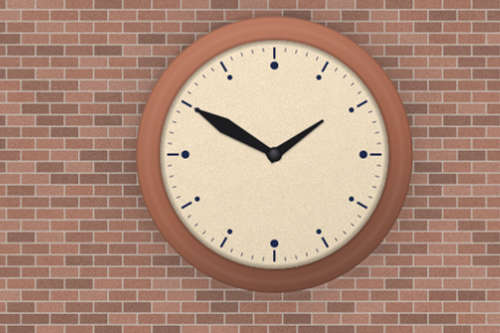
{"hour": 1, "minute": 50}
